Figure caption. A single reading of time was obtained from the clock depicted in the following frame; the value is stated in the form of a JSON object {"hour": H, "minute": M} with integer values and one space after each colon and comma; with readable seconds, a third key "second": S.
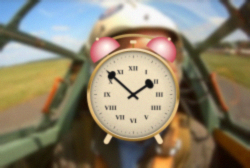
{"hour": 1, "minute": 52}
